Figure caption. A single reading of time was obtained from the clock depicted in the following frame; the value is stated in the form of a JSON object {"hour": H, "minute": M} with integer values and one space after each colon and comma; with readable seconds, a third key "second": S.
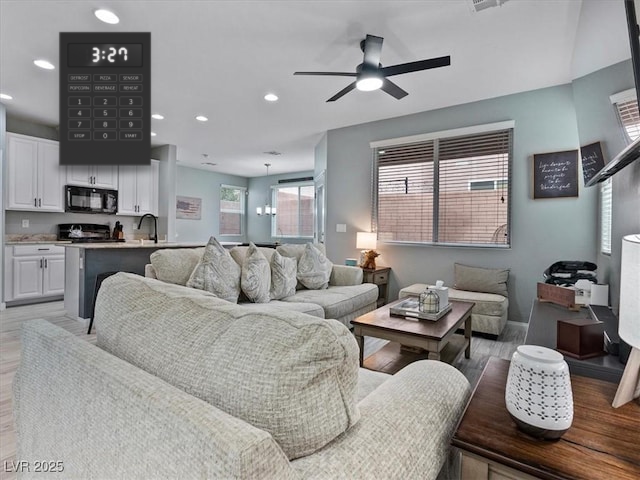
{"hour": 3, "minute": 27}
